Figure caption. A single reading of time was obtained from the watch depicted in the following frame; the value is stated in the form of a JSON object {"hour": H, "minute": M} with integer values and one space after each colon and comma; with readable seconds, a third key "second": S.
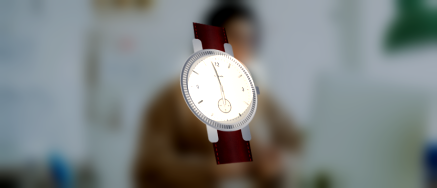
{"hour": 5, "minute": 58}
